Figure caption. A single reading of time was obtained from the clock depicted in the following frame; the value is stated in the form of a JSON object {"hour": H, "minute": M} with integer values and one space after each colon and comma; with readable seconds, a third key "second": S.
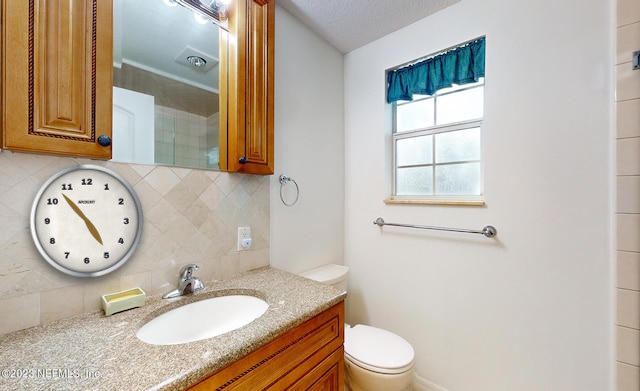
{"hour": 4, "minute": 53}
